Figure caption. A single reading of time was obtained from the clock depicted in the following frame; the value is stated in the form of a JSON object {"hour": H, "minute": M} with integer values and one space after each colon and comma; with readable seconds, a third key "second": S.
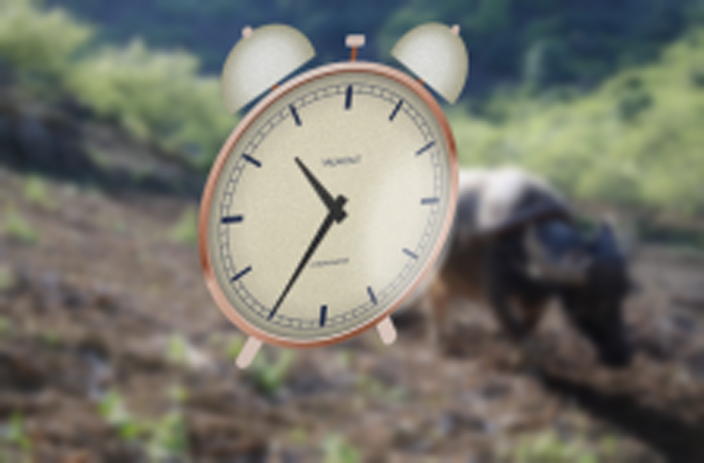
{"hour": 10, "minute": 35}
